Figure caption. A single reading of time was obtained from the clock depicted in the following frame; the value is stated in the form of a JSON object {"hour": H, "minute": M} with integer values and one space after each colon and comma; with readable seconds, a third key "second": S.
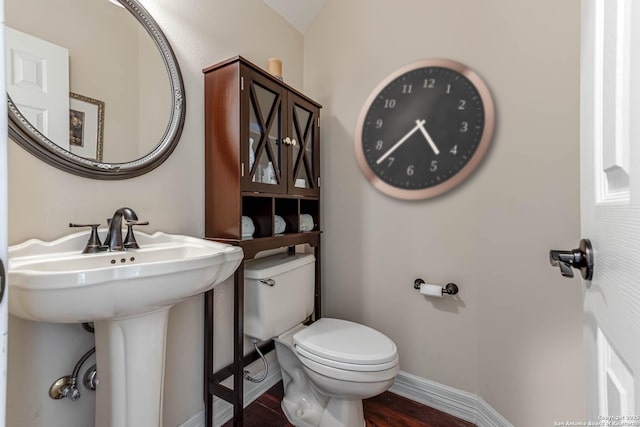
{"hour": 4, "minute": 37}
